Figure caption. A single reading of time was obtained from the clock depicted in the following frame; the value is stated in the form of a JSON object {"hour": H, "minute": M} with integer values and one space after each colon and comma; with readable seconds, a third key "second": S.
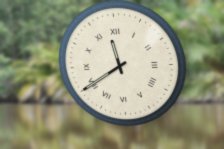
{"hour": 11, "minute": 40}
